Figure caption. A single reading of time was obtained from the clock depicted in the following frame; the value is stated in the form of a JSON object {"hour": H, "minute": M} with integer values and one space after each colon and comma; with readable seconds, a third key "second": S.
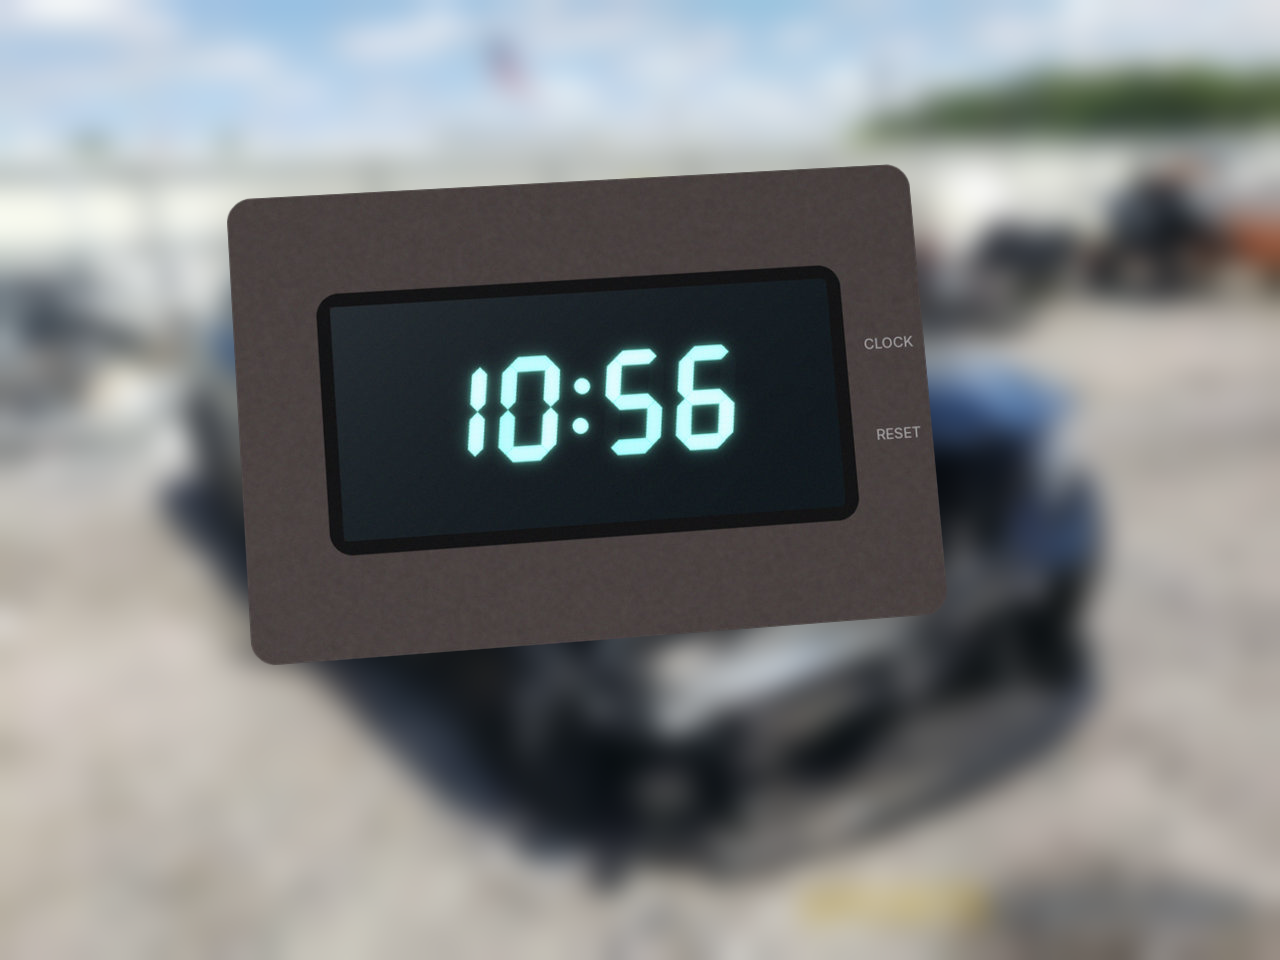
{"hour": 10, "minute": 56}
